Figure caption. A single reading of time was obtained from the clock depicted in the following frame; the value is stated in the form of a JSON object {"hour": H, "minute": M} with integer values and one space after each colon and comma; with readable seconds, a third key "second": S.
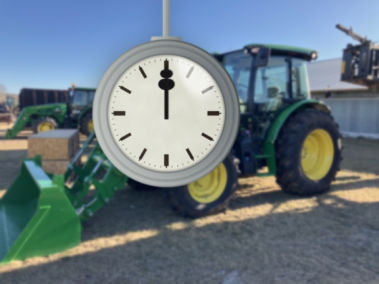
{"hour": 12, "minute": 0}
